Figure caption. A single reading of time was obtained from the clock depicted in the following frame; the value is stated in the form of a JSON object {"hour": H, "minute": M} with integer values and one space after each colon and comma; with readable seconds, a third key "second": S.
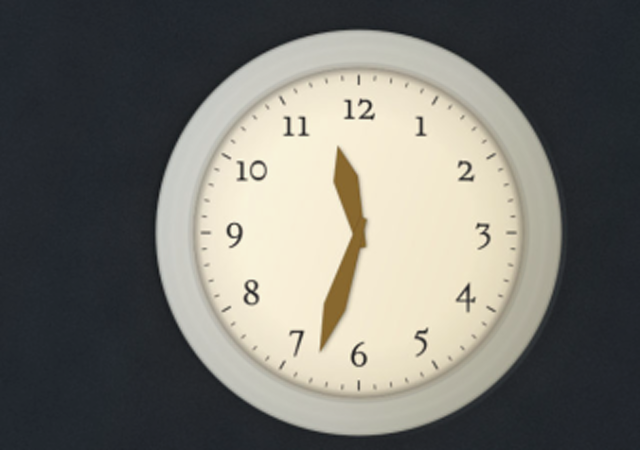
{"hour": 11, "minute": 33}
